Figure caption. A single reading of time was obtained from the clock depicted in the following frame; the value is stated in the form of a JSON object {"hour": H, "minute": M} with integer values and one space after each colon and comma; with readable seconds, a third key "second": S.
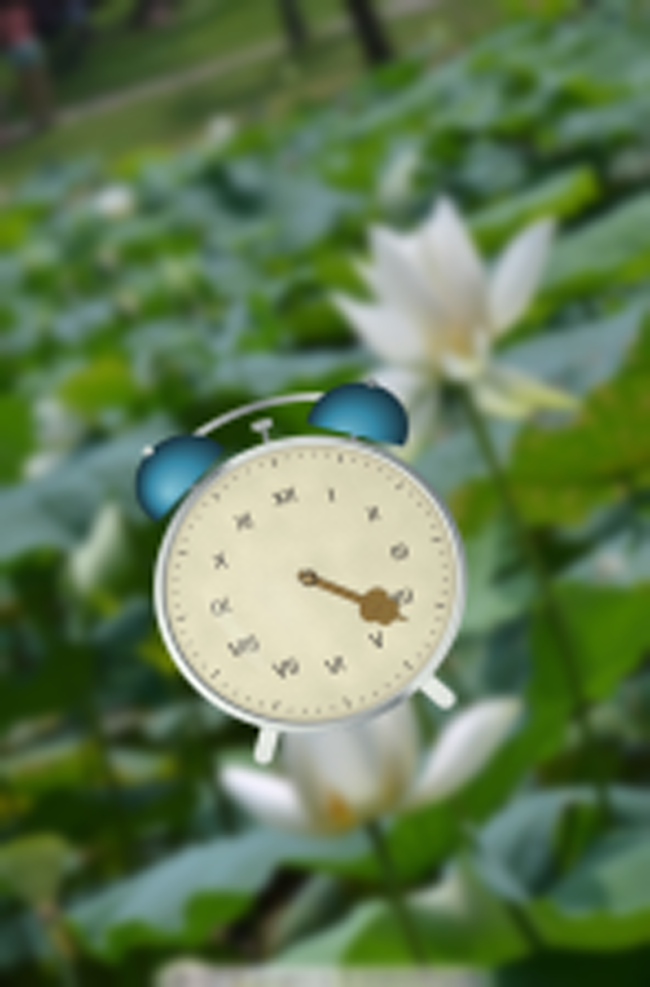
{"hour": 4, "minute": 22}
